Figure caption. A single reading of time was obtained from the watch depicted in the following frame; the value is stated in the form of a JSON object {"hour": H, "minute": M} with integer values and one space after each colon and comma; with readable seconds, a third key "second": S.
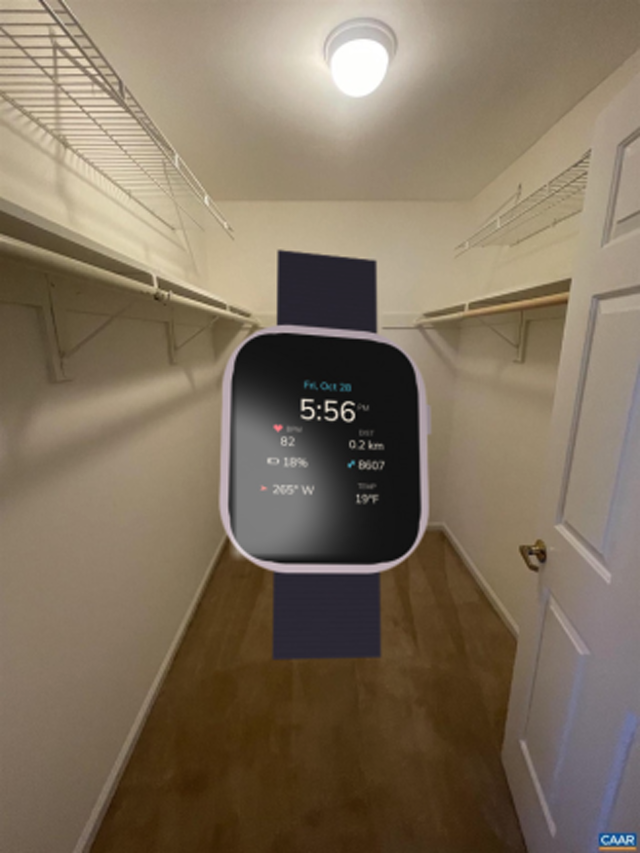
{"hour": 5, "minute": 56}
